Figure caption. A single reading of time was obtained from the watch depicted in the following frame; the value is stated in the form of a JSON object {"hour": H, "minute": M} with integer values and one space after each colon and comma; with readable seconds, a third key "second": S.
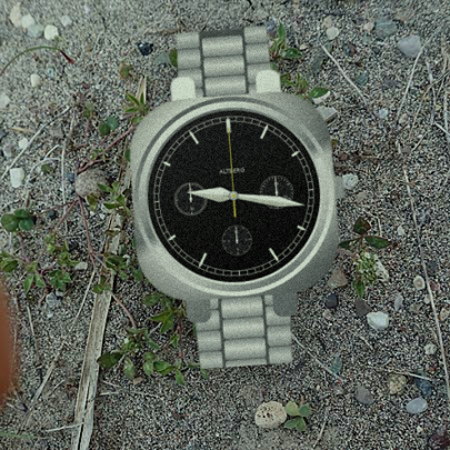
{"hour": 9, "minute": 17}
